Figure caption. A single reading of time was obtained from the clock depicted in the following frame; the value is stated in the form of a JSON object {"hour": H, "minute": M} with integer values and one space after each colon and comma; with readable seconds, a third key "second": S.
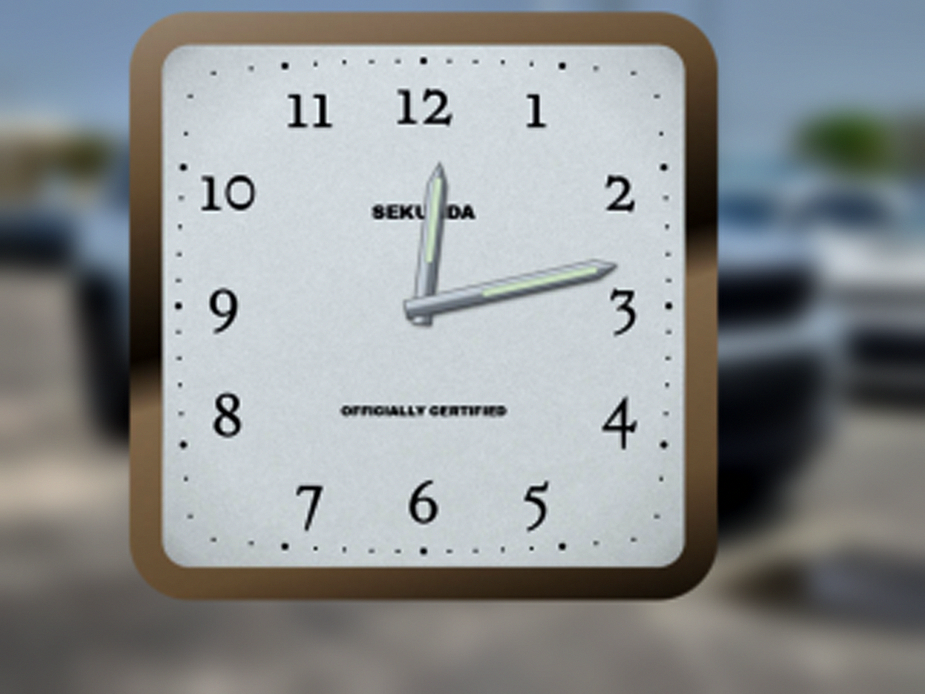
{"hour": 12, "minute": 13}
